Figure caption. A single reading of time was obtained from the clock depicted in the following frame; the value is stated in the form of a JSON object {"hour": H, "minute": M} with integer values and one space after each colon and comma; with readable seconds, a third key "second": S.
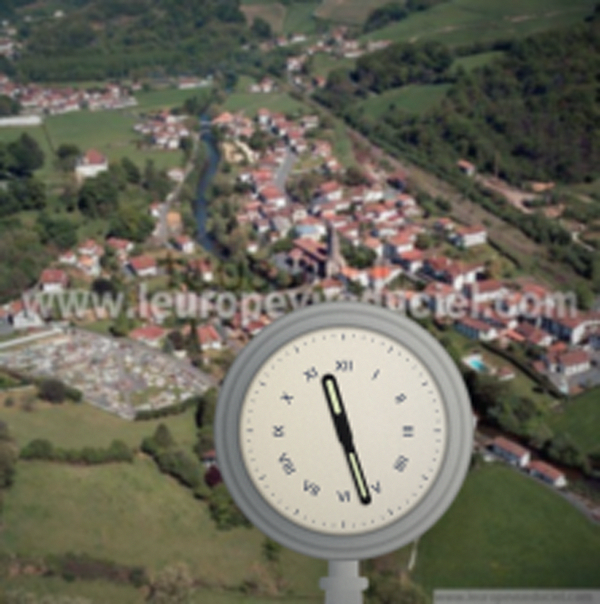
{"hour": 11, "minute": 27}
